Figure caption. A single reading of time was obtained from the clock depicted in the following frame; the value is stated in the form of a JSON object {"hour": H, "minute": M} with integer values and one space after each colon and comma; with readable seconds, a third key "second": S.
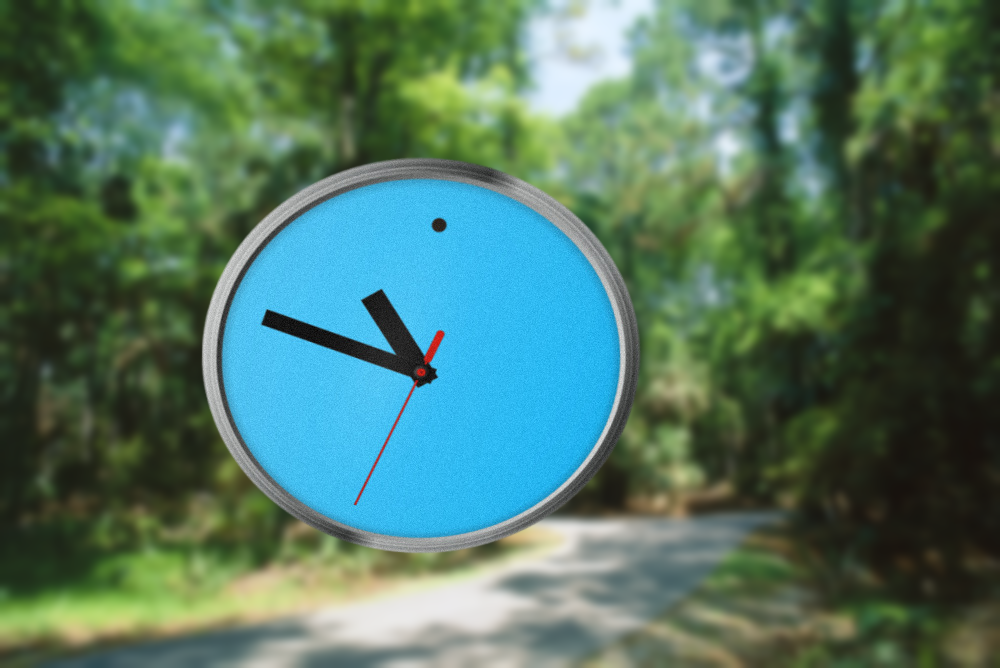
{"hour": 10, "minute": 47, "second": 33}
